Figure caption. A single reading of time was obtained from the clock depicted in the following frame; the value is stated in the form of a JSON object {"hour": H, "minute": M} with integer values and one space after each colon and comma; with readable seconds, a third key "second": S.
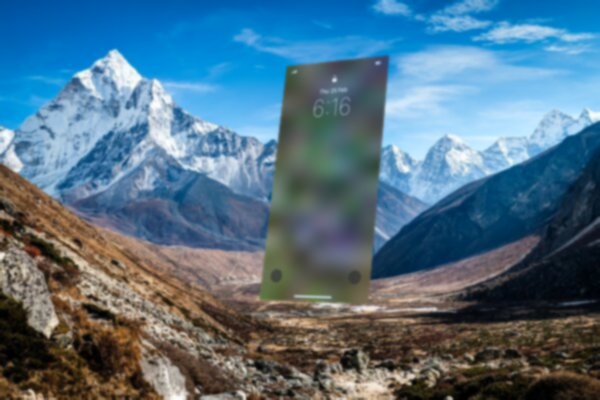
{"hour": 6, "minute": 16}
